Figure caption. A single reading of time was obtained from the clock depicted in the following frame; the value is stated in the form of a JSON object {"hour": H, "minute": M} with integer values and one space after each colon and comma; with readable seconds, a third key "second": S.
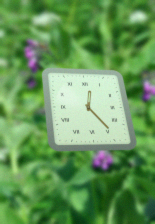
{"hour": 12, "minute": 24}
